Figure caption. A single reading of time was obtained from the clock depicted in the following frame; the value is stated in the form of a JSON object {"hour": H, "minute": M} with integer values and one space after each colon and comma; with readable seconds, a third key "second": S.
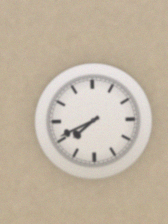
{"hour": 7, "minute": 41}
